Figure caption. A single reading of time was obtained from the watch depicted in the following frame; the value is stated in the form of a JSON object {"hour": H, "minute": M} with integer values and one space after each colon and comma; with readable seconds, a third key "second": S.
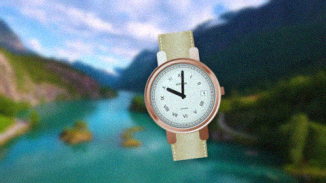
{"hour": 10, "minute": 1}
